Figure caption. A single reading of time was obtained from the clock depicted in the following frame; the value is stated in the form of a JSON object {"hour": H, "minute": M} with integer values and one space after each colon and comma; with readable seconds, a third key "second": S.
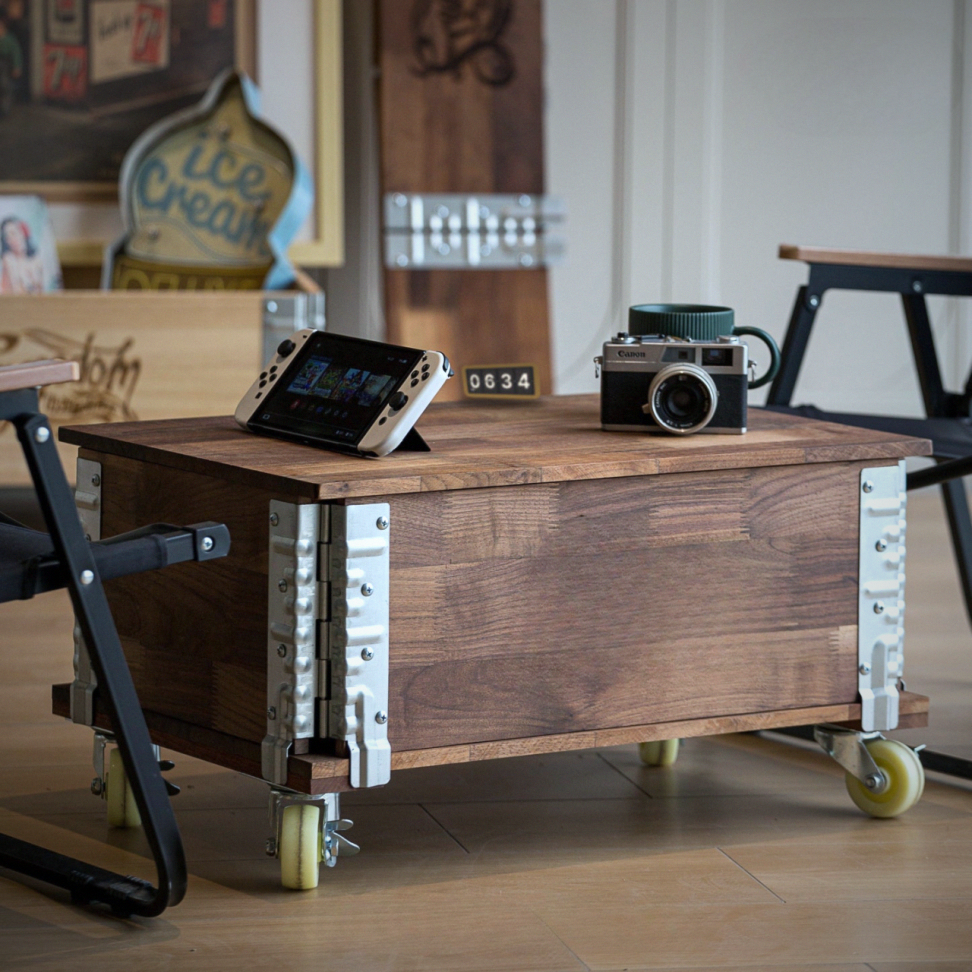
{"hour": 6, "minute": 34}
